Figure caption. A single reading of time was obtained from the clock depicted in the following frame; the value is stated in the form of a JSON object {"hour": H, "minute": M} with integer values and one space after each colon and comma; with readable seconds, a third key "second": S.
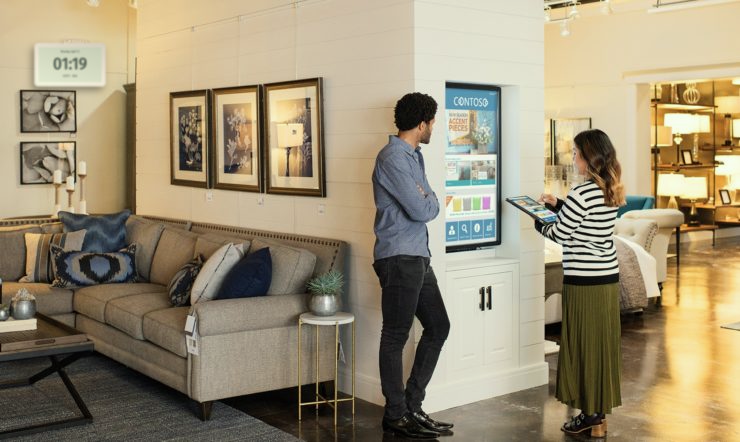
{"hour": 1, "minute": 19}
